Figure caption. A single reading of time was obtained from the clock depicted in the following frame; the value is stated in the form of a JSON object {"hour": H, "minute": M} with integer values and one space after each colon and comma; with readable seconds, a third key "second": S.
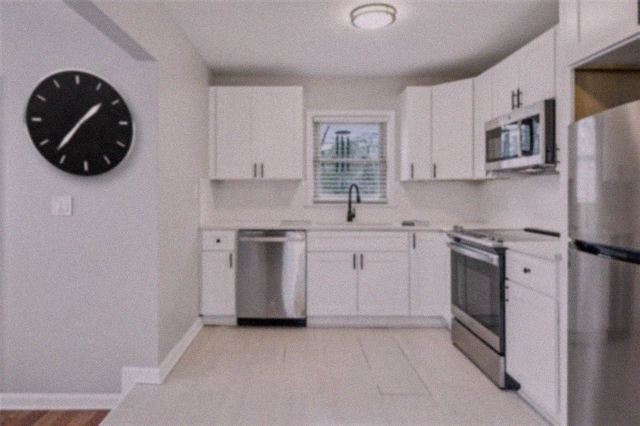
{"hour": 1, "minute": 37}
